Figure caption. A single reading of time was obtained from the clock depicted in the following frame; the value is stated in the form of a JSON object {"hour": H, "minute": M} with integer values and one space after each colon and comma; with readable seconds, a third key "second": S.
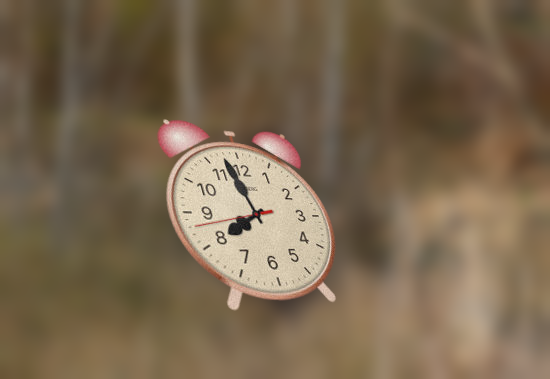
{"hour": 7, "minute": 57, "second": 43}
